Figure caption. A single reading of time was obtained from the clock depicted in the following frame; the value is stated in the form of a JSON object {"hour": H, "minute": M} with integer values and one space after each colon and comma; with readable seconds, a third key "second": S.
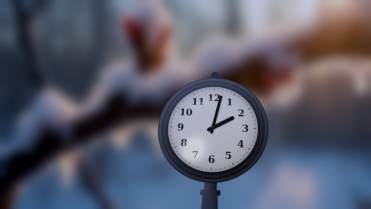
{"hour": 2, "minute": 2}
